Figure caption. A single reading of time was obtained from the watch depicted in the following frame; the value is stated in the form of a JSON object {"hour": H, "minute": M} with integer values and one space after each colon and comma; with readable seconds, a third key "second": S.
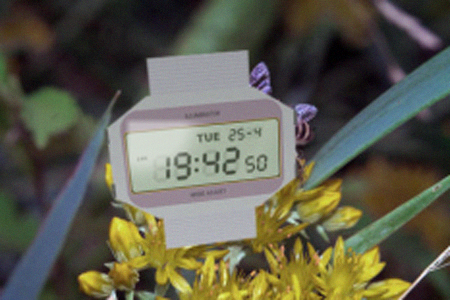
{"hour": 19, "minute": 42, "second": 50}
